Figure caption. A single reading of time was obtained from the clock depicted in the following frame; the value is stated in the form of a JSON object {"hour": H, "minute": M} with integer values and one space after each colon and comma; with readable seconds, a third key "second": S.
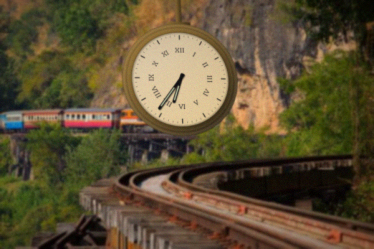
{"hour": 6, "minute": 36}
